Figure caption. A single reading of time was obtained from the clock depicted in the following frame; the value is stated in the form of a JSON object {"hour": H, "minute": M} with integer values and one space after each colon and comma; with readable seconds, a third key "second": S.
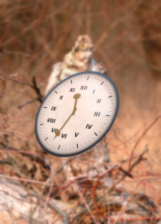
{"hour": 11, "minute": 33}
